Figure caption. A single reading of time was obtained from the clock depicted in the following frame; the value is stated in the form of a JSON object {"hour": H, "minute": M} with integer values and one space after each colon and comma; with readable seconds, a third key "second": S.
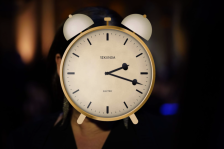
{"hour": 2, "minute": 18}
